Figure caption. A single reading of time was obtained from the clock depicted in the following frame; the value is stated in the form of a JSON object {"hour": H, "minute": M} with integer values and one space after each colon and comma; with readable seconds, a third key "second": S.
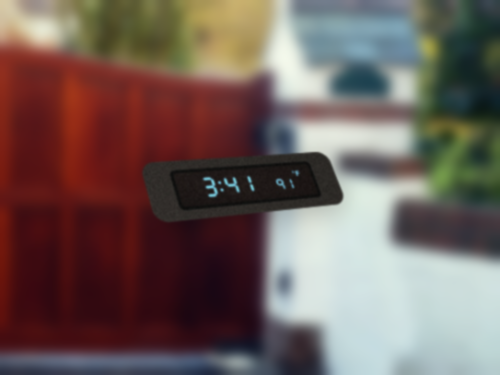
{"hour": 3, "minute": 41}
